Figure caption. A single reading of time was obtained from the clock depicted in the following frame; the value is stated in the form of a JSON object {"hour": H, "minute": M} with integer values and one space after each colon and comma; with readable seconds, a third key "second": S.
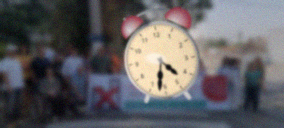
{"hour": 4, "minute": 32}
